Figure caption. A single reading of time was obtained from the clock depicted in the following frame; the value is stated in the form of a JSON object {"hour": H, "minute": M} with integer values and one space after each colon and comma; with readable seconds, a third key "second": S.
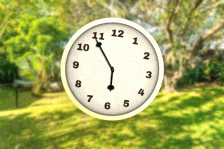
{"hour": 5, "minute": 54}
